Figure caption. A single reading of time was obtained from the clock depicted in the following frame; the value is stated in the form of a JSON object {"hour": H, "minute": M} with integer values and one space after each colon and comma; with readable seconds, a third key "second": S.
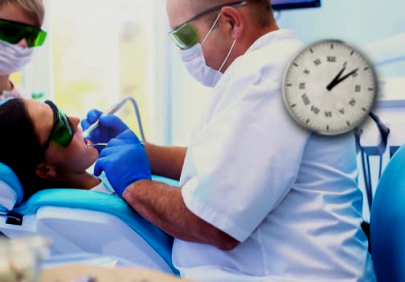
{"hour": 1, "minute": 9}
